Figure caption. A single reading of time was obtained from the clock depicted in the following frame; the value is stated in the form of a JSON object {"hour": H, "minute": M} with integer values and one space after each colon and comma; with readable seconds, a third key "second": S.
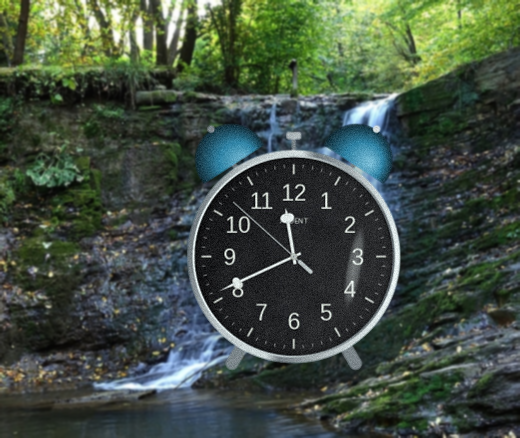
{"hour": 11, "minute": 40, "second": 52}
